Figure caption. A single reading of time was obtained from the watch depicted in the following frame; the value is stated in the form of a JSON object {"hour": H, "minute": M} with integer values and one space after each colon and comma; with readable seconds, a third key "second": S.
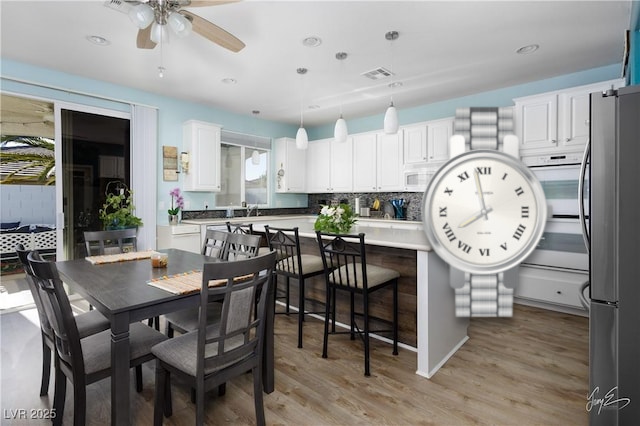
{"hour": 7, "minute": 58}
